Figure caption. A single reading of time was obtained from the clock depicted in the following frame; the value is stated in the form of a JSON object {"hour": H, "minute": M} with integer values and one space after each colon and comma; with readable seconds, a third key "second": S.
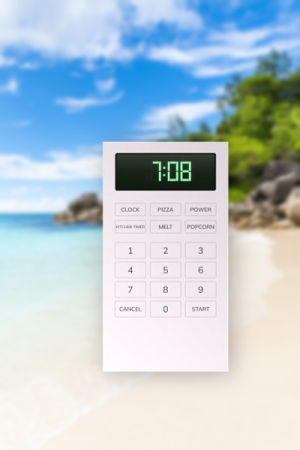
{"hour": 7, "minute": 8}
